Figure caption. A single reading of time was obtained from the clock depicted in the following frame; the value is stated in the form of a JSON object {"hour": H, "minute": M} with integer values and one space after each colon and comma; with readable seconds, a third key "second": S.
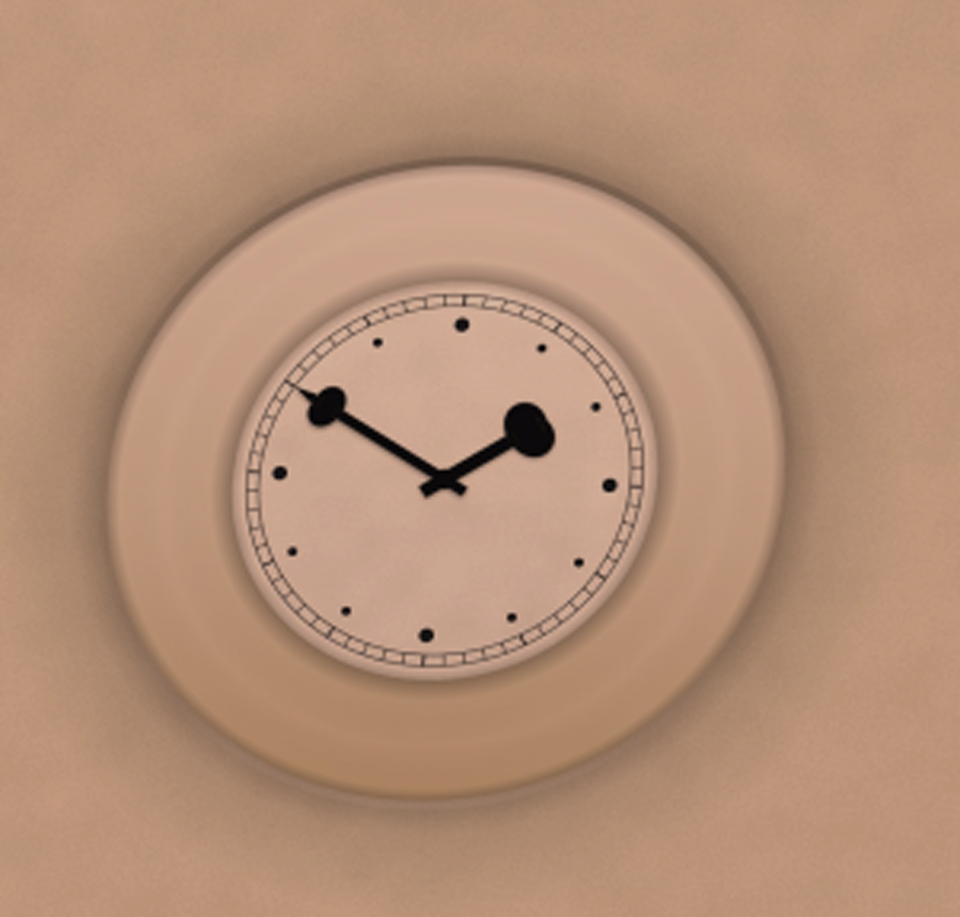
{"hour": 1, "minute": 50}
